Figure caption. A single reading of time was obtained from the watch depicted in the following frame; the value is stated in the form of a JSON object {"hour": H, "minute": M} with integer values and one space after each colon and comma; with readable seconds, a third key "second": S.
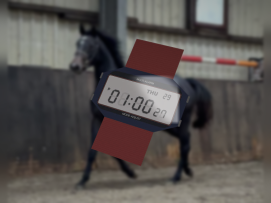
{"hour": 1, "minute": 0, "second": 27}
